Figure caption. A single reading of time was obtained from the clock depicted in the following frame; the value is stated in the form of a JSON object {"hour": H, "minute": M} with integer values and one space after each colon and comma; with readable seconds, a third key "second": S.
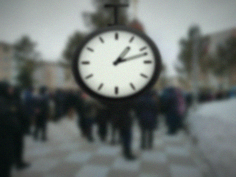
{"hour": 1, "minute": 12}
